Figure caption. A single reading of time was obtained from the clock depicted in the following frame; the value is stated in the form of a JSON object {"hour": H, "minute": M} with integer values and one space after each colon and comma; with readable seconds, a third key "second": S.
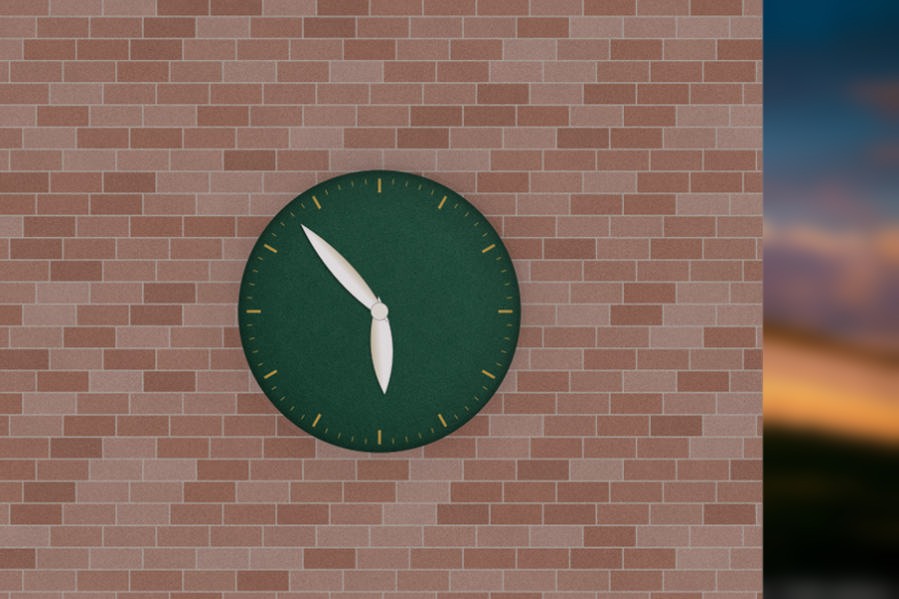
{"hour": 5, "minute": 53}
